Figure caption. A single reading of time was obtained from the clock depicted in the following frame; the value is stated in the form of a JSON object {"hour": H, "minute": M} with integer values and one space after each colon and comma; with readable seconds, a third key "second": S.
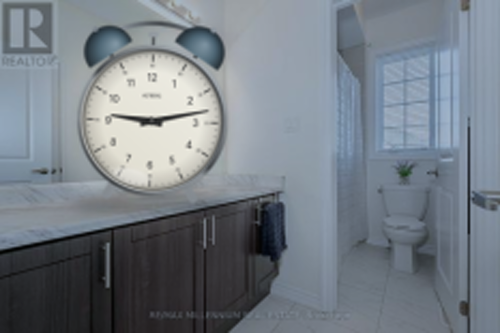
{"hour": 9, "minute": 13}
